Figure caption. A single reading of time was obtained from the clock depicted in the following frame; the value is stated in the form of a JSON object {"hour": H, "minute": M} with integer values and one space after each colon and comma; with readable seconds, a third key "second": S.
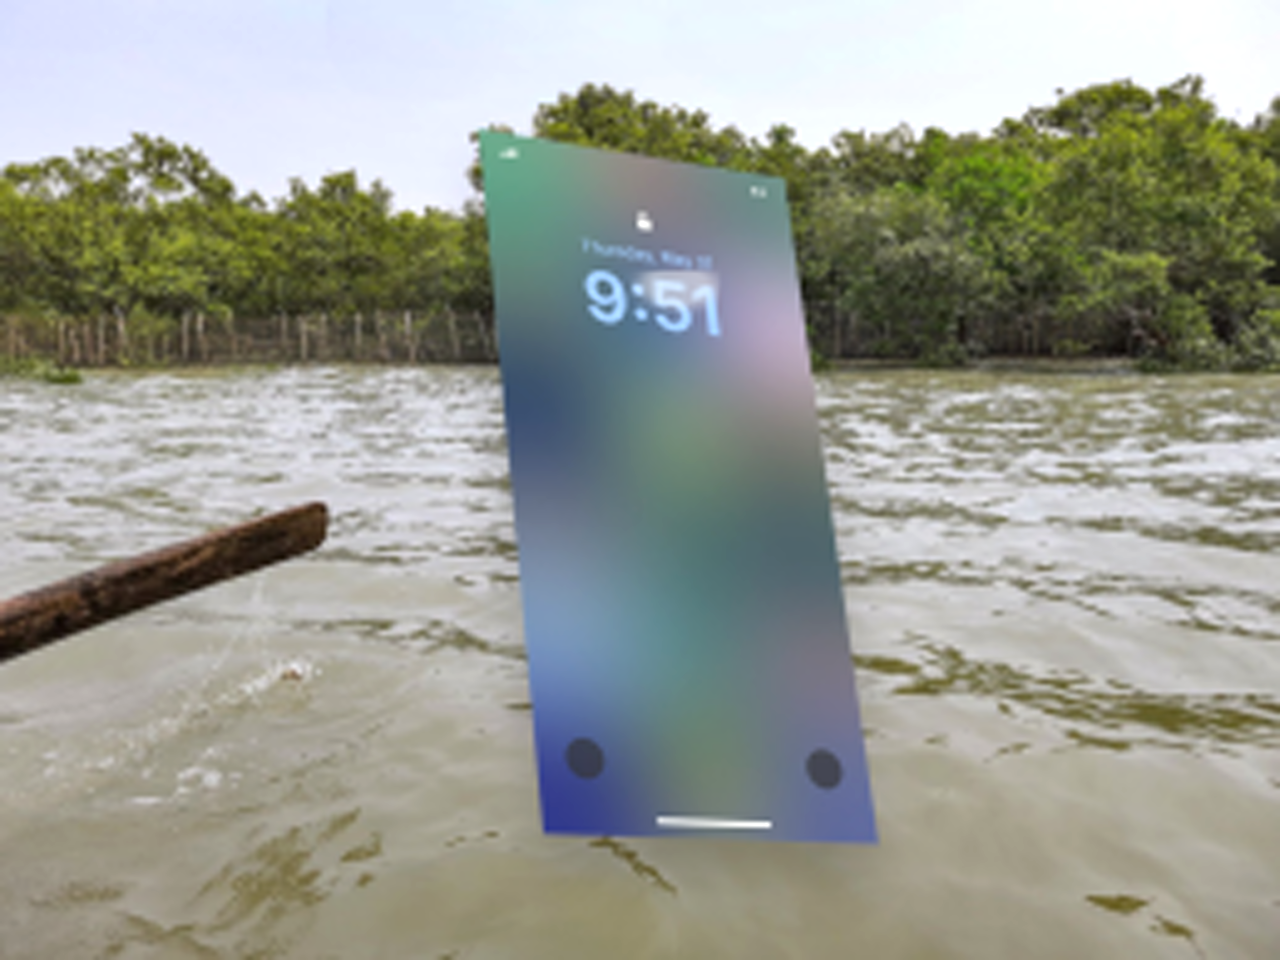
{"hour": 9, "minute": 51}
